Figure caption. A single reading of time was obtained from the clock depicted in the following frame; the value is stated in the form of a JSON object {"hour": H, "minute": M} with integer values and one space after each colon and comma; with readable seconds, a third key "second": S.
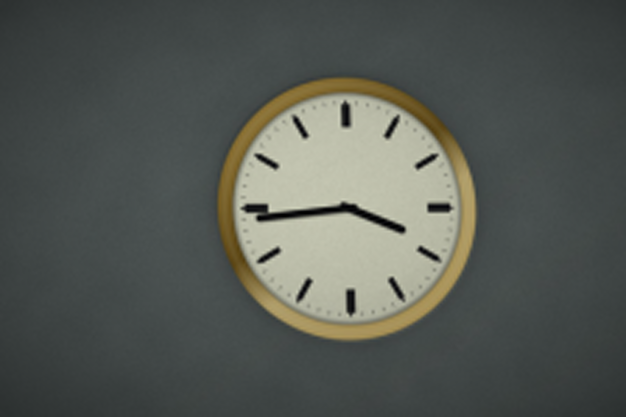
{"hour": 3, "minute": 44}
